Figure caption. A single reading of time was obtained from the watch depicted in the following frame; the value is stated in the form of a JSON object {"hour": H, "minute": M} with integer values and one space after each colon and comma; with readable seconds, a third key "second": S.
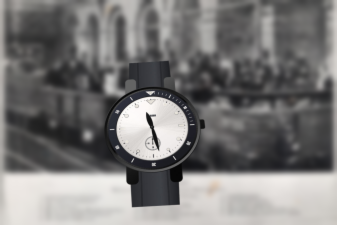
{"hour": 11, "minute": 28}
